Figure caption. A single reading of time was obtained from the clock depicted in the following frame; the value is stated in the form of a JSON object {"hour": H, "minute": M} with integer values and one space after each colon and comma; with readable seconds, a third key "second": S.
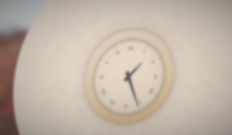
{"hour": 1, "minute": 26}
